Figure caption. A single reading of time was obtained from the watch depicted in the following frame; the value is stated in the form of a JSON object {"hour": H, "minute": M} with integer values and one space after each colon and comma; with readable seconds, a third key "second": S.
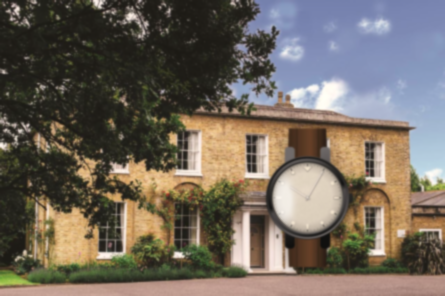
{"hour": 10, "minute": 5}
